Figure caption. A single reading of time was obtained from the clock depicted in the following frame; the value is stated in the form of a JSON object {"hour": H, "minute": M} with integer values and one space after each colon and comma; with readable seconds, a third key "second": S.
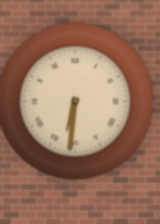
{"hour": 6, "minute": 31}
